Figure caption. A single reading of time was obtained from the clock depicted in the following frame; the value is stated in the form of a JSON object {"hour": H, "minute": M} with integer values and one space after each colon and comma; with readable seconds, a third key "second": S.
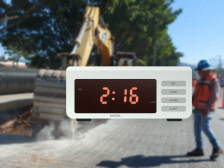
{"hour": 2, "minute": 16}
